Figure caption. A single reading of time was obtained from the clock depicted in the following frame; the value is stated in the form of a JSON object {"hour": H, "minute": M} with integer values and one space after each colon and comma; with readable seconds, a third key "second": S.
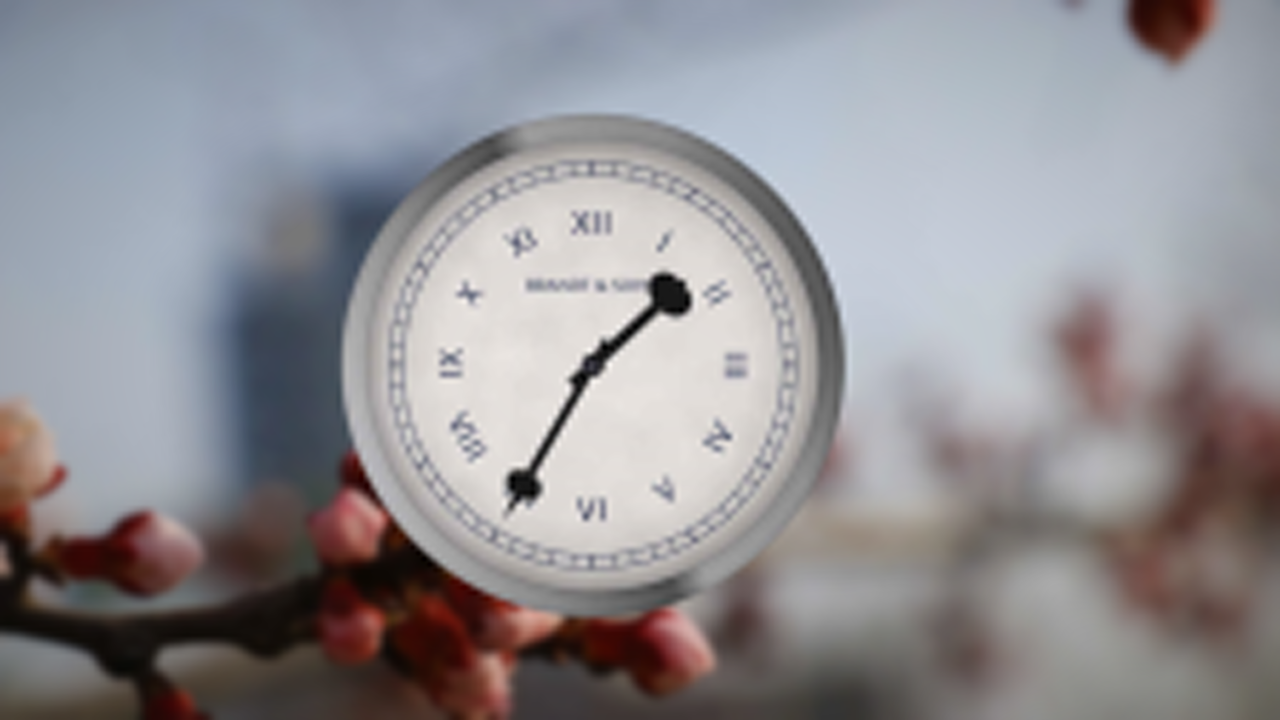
{"hour": 1, "minute": 35}
